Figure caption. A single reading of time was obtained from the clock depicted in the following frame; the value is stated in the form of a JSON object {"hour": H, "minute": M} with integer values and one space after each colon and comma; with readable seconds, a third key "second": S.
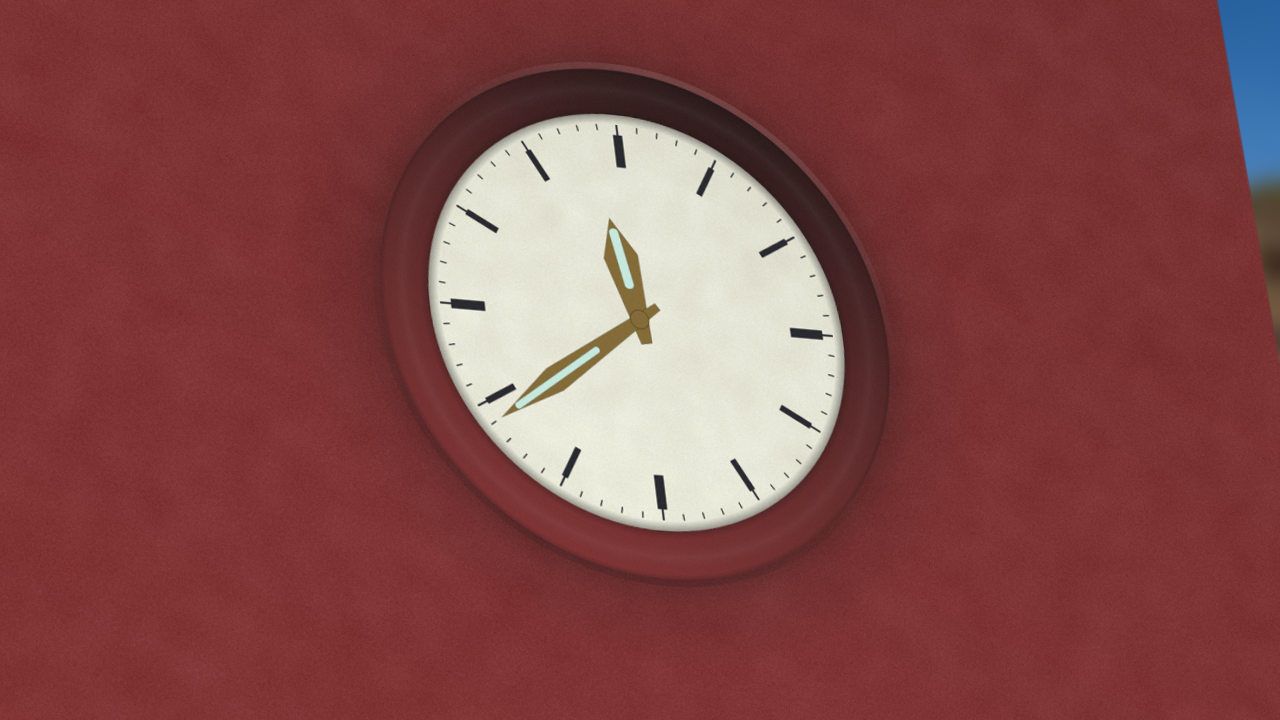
{"hour": 11, "minute": 39}
